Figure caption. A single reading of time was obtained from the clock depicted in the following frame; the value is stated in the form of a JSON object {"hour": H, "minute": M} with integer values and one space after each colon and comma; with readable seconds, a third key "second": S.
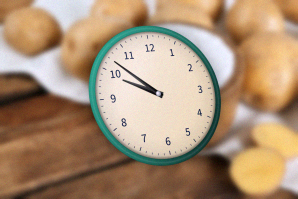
{"hour": 9, "minute": 52}
